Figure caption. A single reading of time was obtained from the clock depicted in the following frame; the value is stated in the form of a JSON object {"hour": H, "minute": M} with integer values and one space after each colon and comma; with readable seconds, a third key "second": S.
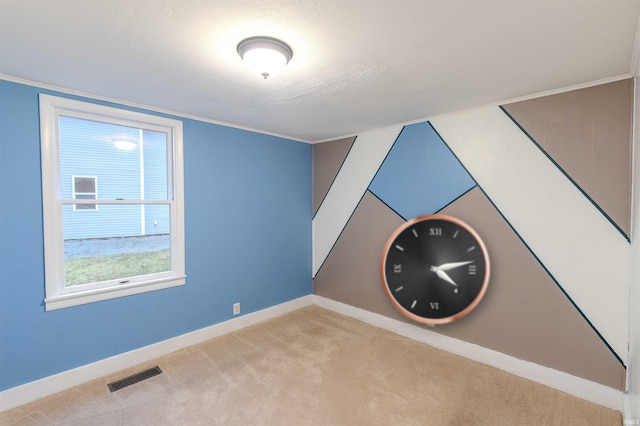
{"hour": 4, "minute": 13}
